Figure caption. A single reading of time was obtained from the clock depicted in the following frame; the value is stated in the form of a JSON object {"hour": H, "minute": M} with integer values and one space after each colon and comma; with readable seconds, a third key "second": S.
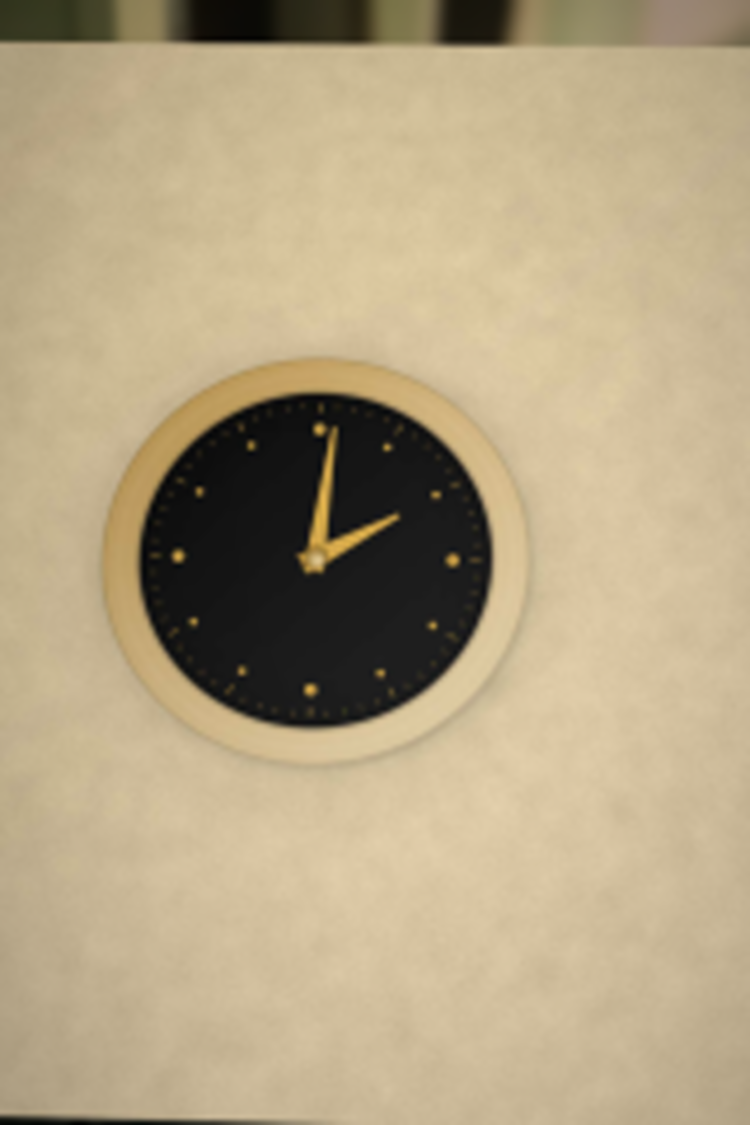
{"hour": 2, "minute": 1}
